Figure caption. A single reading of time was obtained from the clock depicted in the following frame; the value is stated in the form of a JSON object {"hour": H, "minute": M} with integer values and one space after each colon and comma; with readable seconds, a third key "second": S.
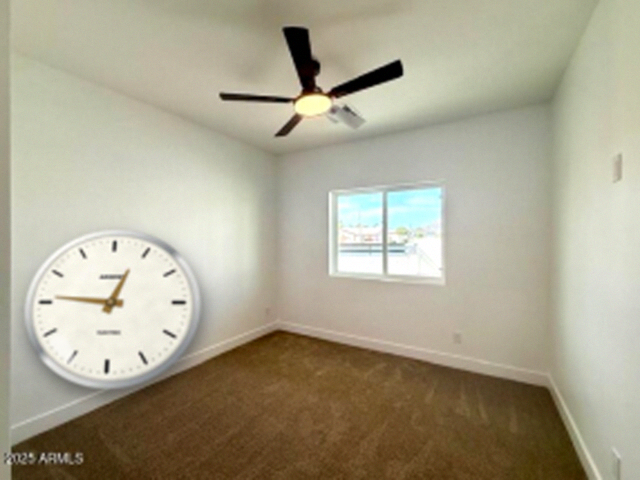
{"hour": 12, "minute": 46}
